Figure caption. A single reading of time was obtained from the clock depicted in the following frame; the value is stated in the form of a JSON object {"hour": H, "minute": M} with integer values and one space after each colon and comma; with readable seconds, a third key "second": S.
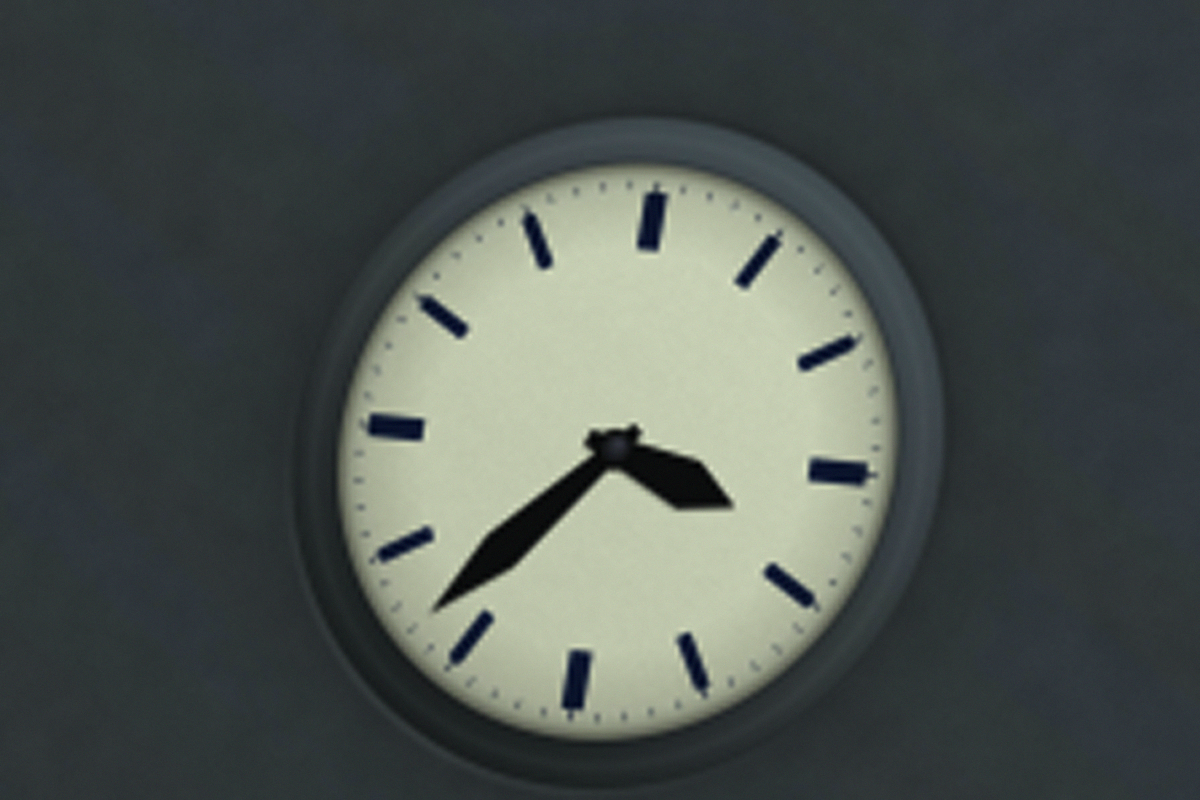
{"hour": 3, "minute": 37}
